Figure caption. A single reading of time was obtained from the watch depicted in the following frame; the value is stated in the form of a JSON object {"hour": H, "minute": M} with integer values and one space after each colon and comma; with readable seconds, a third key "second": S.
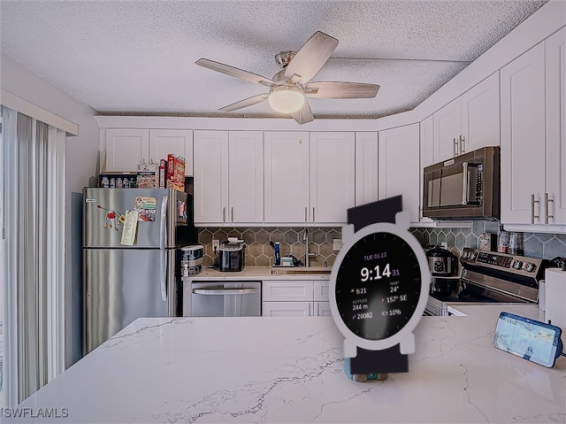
{"hour": 9, "minute": 14}
